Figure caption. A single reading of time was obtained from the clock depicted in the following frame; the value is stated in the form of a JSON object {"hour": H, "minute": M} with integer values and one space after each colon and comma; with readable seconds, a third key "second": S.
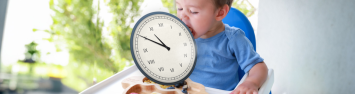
{"hour": 10, "minute": 50}
